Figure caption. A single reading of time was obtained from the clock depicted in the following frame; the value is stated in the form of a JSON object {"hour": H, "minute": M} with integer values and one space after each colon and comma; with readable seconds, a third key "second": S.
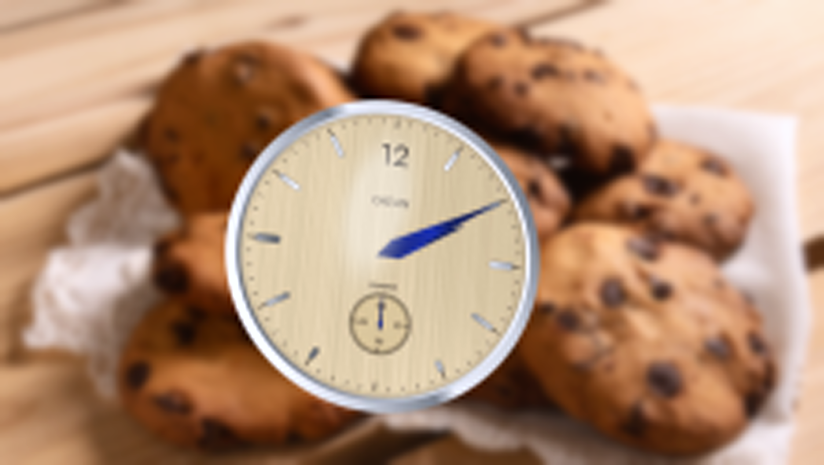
{"hour": 2, "minute": 10}
